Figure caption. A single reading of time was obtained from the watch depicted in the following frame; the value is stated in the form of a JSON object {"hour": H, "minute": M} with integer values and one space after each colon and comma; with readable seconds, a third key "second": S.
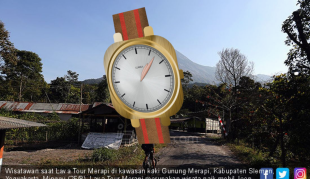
{"hour": 1, "minute": 7}
